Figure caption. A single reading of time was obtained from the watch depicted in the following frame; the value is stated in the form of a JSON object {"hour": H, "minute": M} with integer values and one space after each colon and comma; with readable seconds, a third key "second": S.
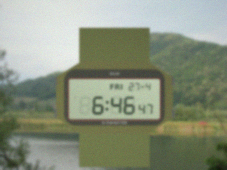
{"hour": 6, "minute": 46}
